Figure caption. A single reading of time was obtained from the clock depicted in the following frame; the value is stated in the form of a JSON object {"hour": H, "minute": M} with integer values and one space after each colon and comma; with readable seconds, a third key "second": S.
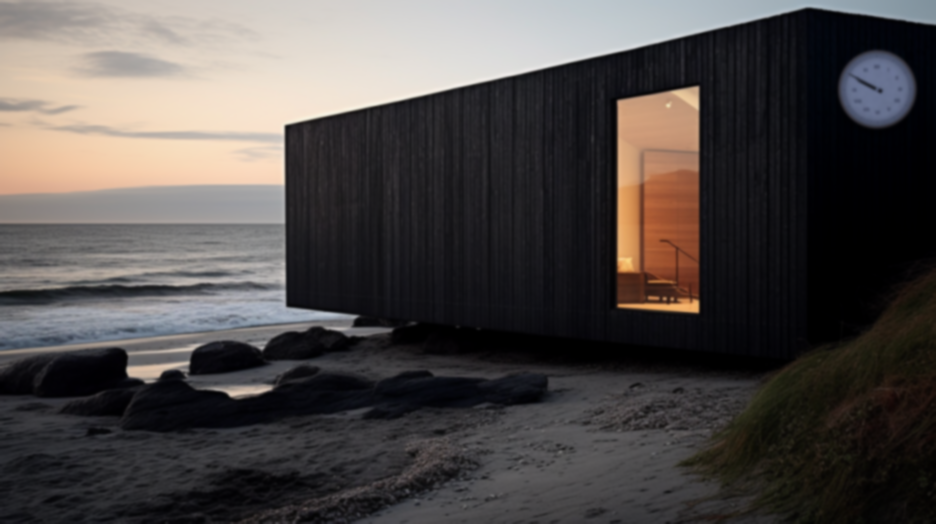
{"hour": 9, "minute": 50}
